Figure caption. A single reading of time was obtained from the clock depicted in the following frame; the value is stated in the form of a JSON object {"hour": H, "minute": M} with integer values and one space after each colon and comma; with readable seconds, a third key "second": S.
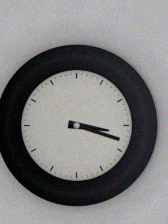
{"hour": 3, "minute": 18}
